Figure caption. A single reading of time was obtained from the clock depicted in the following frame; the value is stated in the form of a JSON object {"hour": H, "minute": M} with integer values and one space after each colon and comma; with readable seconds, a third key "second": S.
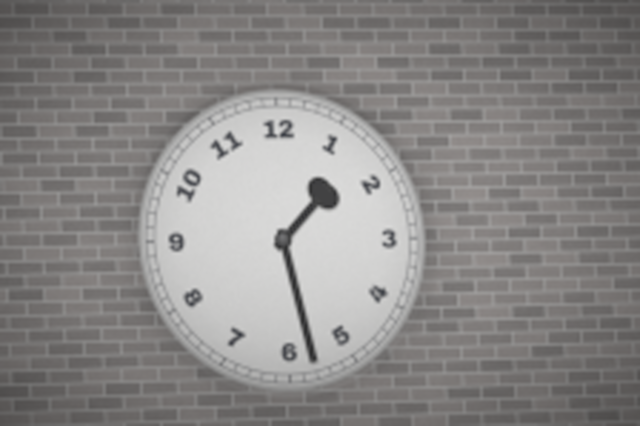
{"hour": 1, "minute": 28}
